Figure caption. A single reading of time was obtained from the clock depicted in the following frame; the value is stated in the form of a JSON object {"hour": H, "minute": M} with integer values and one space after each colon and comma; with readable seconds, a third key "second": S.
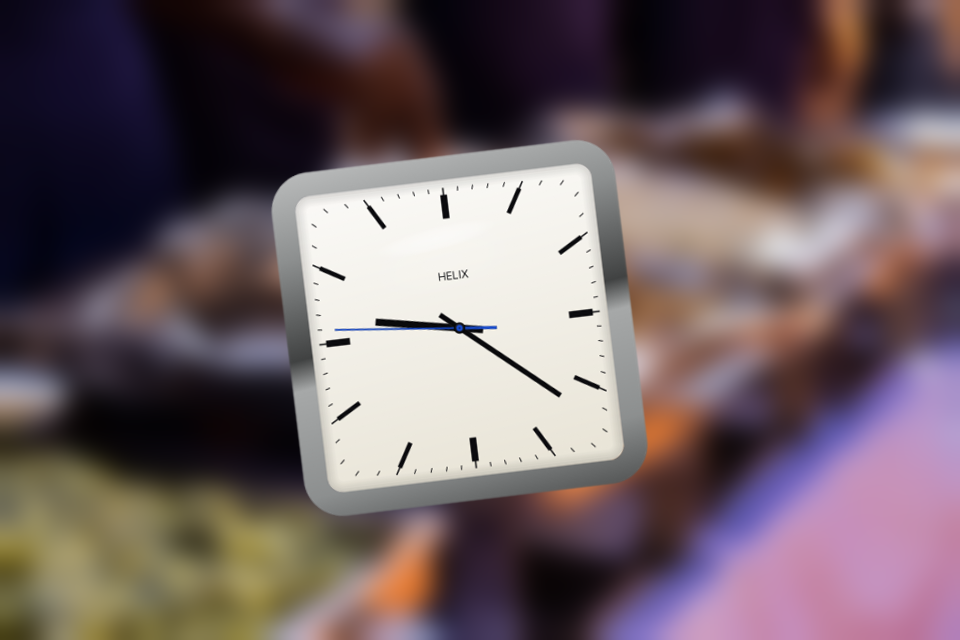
{"hour": 9, "minute": 21, "second": 46}
